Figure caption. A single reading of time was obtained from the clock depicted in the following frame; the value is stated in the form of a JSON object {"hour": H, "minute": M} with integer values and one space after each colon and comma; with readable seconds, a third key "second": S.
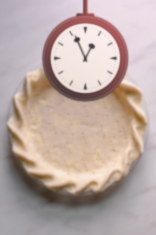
{"hour": 12, "minute": 56}
